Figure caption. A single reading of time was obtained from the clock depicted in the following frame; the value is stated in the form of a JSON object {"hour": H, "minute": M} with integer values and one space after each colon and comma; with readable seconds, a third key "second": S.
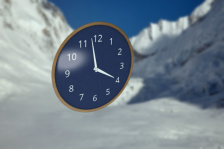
{"hour": 3, "minute": 58}
